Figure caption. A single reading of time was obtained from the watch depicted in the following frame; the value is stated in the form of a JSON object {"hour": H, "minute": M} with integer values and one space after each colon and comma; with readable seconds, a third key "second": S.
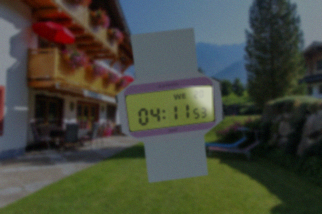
{"hour": 4, "minute": 11, "second": 53}
